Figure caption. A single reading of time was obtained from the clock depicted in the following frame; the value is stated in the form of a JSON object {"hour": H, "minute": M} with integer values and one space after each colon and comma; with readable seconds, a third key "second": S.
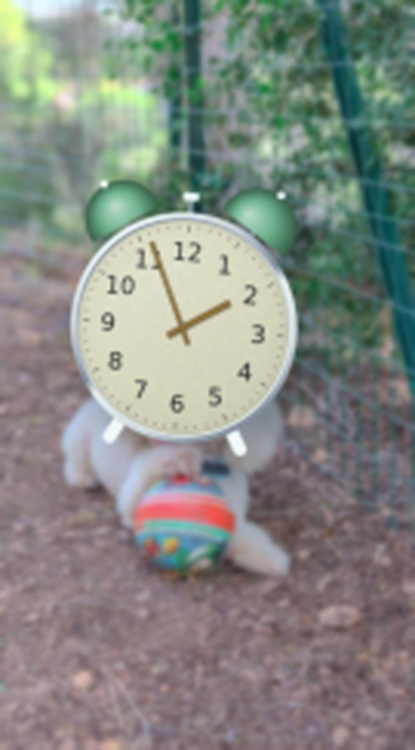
{"hour": 1, "minute": 56}
